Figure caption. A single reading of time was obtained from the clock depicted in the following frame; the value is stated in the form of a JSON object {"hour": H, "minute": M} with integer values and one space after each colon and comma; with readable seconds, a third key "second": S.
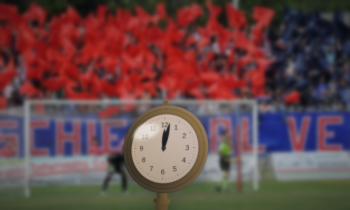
{"hour": 12, "minute": 2}
